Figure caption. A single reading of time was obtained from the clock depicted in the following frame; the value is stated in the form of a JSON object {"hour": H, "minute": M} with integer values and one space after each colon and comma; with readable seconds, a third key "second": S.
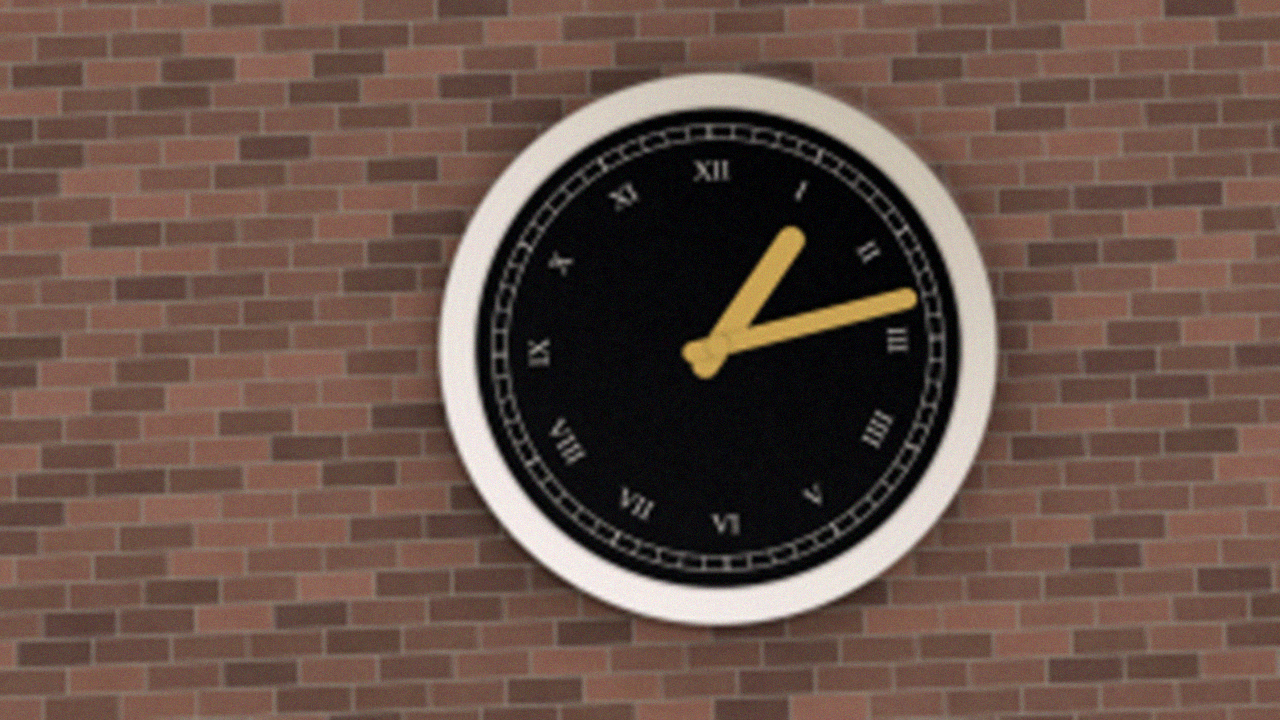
{"hour": 1, "minute": 13}
